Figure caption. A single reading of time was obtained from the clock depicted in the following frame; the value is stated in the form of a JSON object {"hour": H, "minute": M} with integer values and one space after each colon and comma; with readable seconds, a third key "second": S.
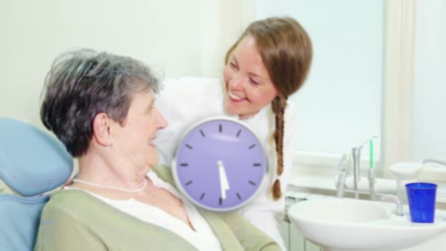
{"hour": 5, "minute": 29}
